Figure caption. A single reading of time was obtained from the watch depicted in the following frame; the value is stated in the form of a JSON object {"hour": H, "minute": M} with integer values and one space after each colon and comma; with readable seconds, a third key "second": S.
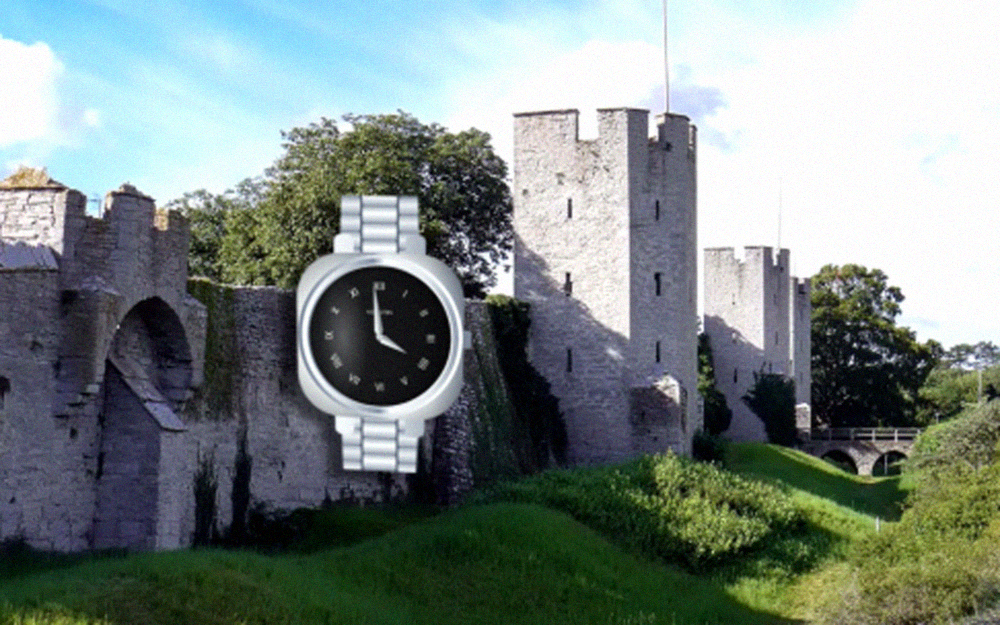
{"hour": 3, "minute": 59}
